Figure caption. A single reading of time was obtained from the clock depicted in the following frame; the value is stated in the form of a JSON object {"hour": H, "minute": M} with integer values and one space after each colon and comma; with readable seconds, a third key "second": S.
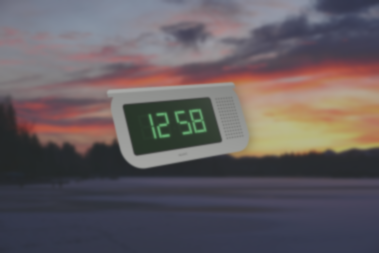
{"hour": 12, "minute": 58}
